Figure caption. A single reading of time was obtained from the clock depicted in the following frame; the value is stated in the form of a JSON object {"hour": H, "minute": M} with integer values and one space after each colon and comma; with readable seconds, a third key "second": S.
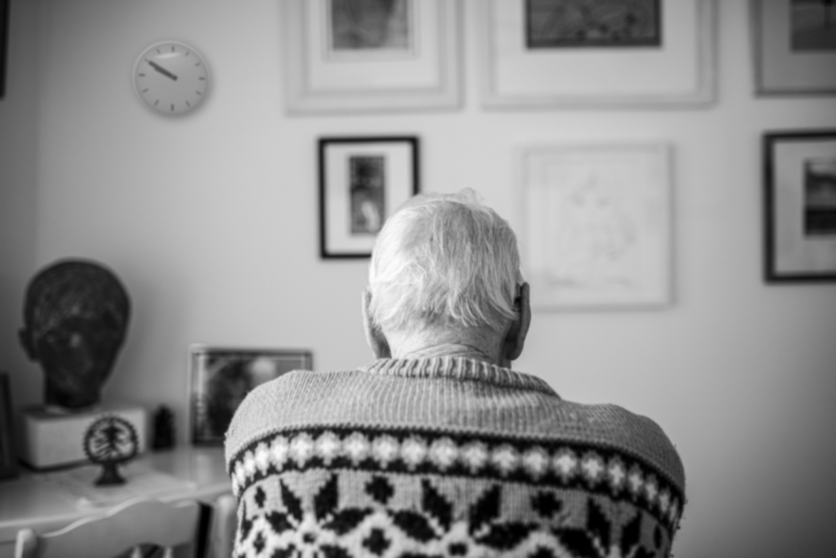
{"hour": 9, "minute": 50}
